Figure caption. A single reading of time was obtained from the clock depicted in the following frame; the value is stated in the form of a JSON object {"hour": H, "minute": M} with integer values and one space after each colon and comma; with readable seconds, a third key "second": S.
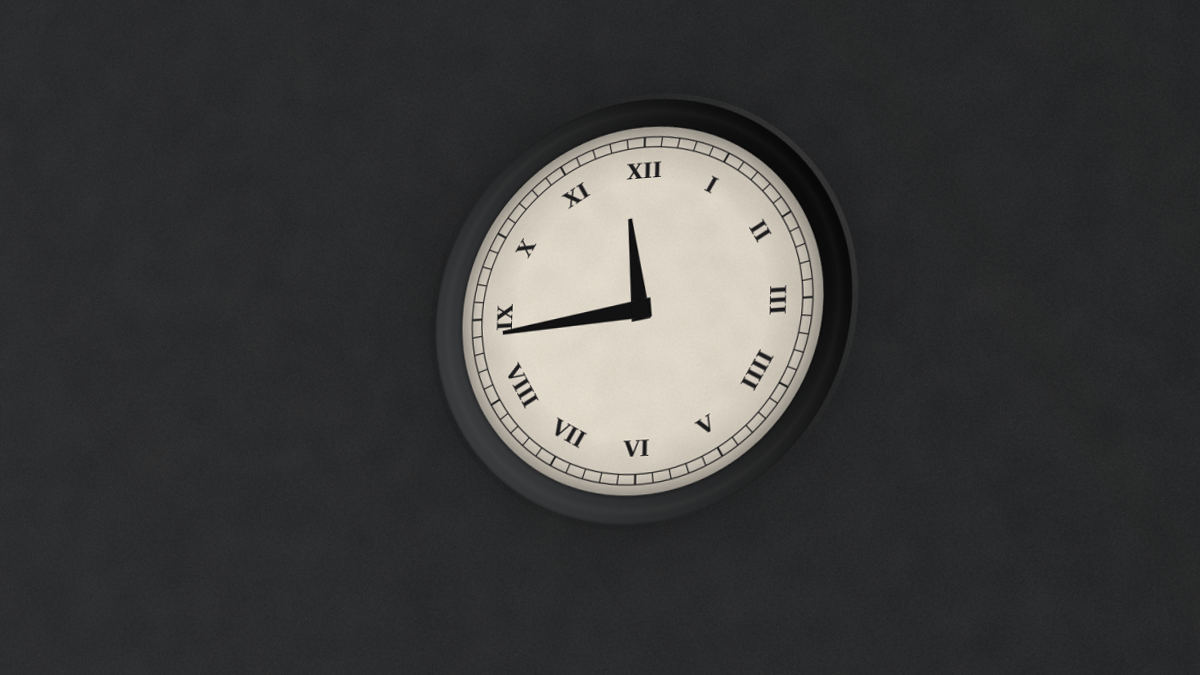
{"hour": 11, "minute": 44}
